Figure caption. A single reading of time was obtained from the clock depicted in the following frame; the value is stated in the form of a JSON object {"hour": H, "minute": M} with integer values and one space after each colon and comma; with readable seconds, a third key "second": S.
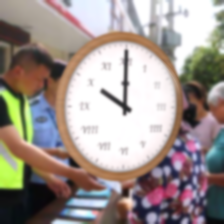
{"hour": 10, "minute": 0}
